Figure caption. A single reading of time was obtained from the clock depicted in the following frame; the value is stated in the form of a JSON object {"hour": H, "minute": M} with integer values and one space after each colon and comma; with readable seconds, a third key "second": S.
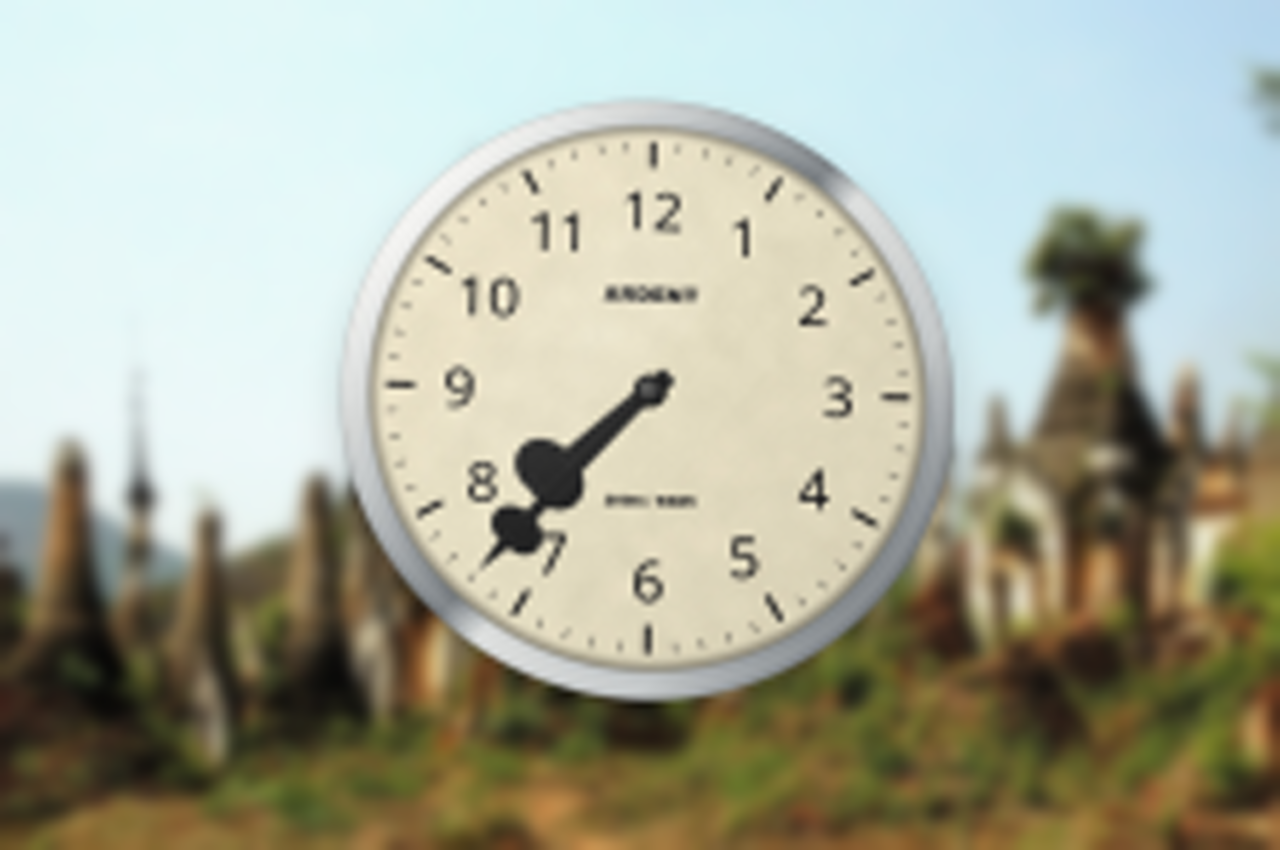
{"hour": 7, "minute": 37}
